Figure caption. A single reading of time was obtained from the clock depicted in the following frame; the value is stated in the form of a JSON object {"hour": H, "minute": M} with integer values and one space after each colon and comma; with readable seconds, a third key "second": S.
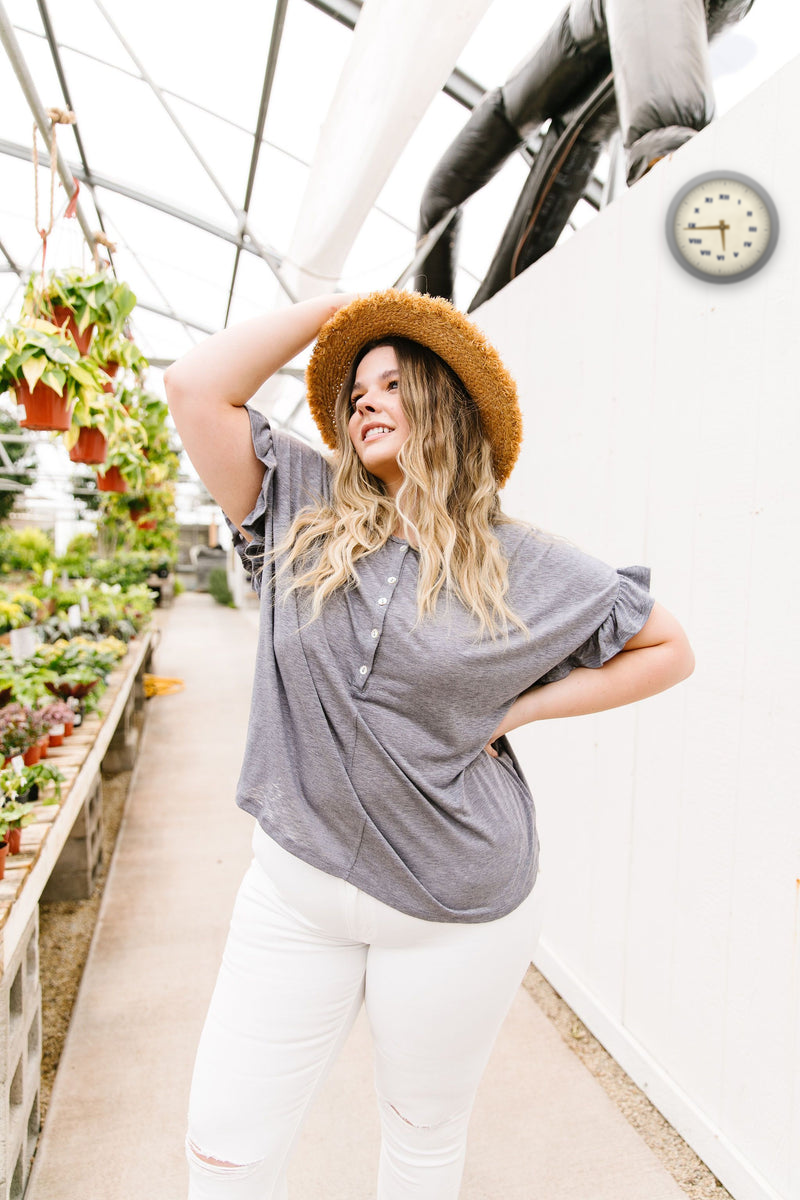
{"hour": 5, "minute": 44}
